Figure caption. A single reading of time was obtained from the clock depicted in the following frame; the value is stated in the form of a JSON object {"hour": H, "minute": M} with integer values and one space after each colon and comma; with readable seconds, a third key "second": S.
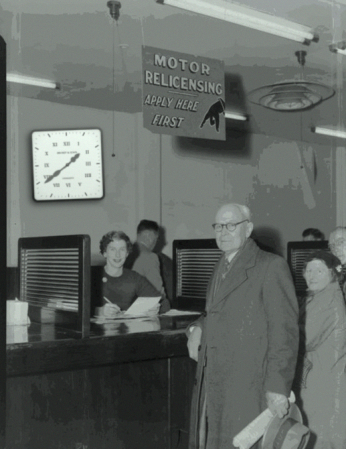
{"hour": 1, "minute": 39}
